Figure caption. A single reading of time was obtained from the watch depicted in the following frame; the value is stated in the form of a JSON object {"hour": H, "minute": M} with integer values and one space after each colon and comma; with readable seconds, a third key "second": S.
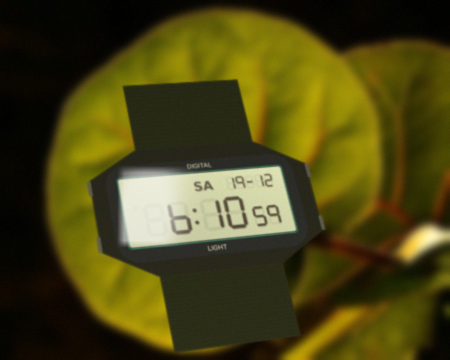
{"hour": 6, "minute": 10, "second": 59}
